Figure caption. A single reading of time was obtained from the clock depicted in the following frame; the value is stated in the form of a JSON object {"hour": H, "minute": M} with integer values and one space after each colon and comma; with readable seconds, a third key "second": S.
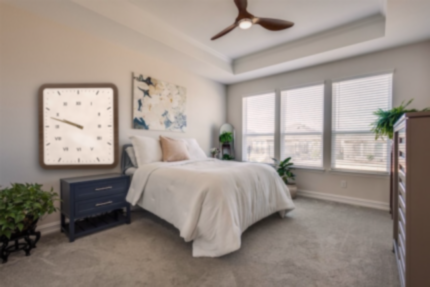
{"hour": 9, "minute": 48}
